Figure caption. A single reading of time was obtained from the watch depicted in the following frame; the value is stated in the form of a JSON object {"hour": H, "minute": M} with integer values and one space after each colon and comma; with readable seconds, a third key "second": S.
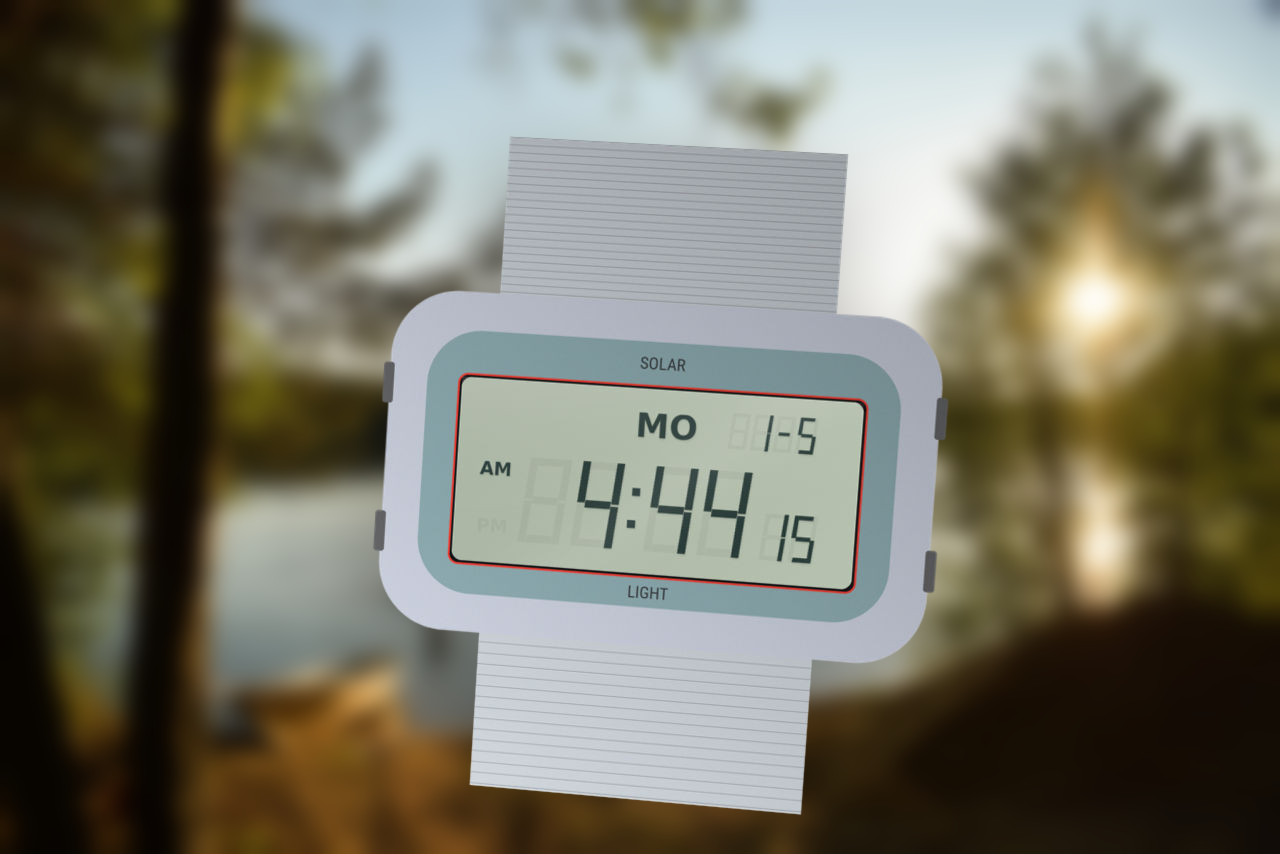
{"hour": 4, "minute": 44, "second": 15}
